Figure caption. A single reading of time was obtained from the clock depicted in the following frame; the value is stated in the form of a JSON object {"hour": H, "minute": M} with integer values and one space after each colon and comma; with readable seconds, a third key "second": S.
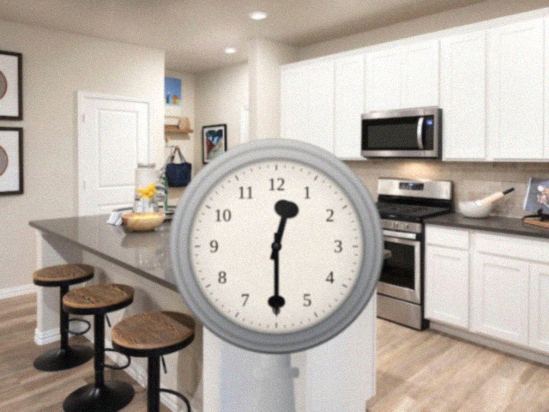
{"hour": 12, "minute": 30}
